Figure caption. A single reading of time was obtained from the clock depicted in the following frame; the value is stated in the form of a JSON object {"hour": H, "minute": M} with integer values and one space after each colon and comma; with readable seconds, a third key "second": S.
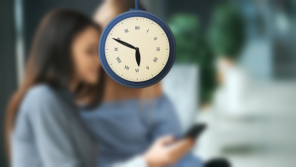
{"hour": 5, "minute": 49}
